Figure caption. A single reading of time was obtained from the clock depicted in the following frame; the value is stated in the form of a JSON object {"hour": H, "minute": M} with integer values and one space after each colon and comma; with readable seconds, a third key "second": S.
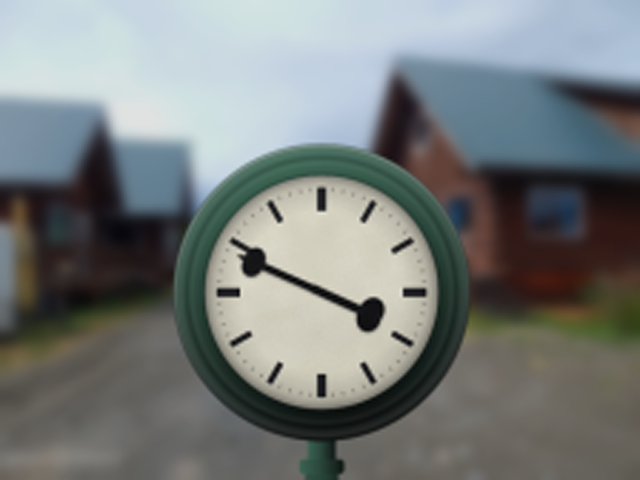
{"hour": 3, "minute": 49}
